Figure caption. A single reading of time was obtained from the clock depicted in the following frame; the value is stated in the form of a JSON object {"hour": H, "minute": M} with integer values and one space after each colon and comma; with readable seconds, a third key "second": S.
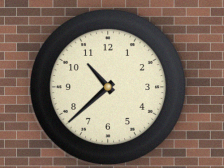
{"hour": 10, "minute": 38}
